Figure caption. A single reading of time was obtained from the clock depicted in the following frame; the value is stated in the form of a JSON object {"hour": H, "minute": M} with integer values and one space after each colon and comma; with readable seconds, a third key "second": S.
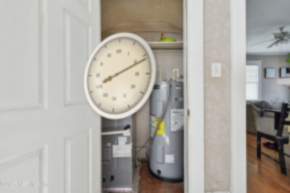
{"hour": 8, "minute": 11}
